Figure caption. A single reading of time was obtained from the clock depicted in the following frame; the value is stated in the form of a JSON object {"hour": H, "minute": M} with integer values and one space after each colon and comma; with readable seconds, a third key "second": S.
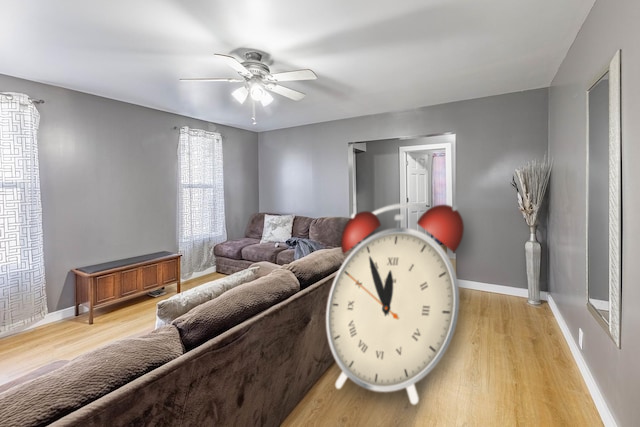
{"hour": 11, "minute": 54, "second": 50}
